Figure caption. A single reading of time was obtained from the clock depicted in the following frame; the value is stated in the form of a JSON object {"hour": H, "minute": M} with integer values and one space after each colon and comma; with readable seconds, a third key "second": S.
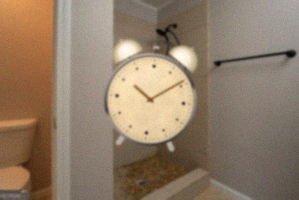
{"hour": 10, "minute": 9}
